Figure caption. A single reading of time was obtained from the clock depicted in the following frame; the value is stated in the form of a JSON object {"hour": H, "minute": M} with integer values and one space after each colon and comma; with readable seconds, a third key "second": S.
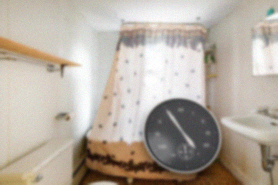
{"hour": 4, "minute": 55}
